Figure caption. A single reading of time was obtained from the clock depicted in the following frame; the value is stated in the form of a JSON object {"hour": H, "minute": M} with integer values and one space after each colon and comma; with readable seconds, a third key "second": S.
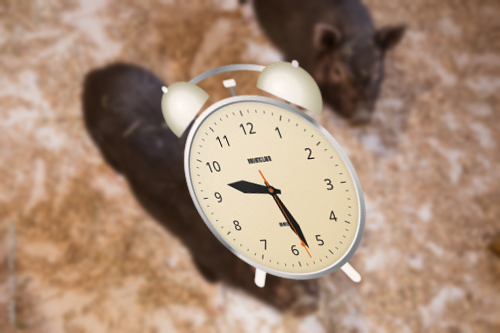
{"hour": 9, "minute": 27, "second": 28}
